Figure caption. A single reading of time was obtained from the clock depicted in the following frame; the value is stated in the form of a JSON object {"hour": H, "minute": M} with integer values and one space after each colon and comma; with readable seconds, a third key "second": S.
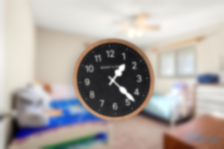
{"hour": 1, "minute": 23}
